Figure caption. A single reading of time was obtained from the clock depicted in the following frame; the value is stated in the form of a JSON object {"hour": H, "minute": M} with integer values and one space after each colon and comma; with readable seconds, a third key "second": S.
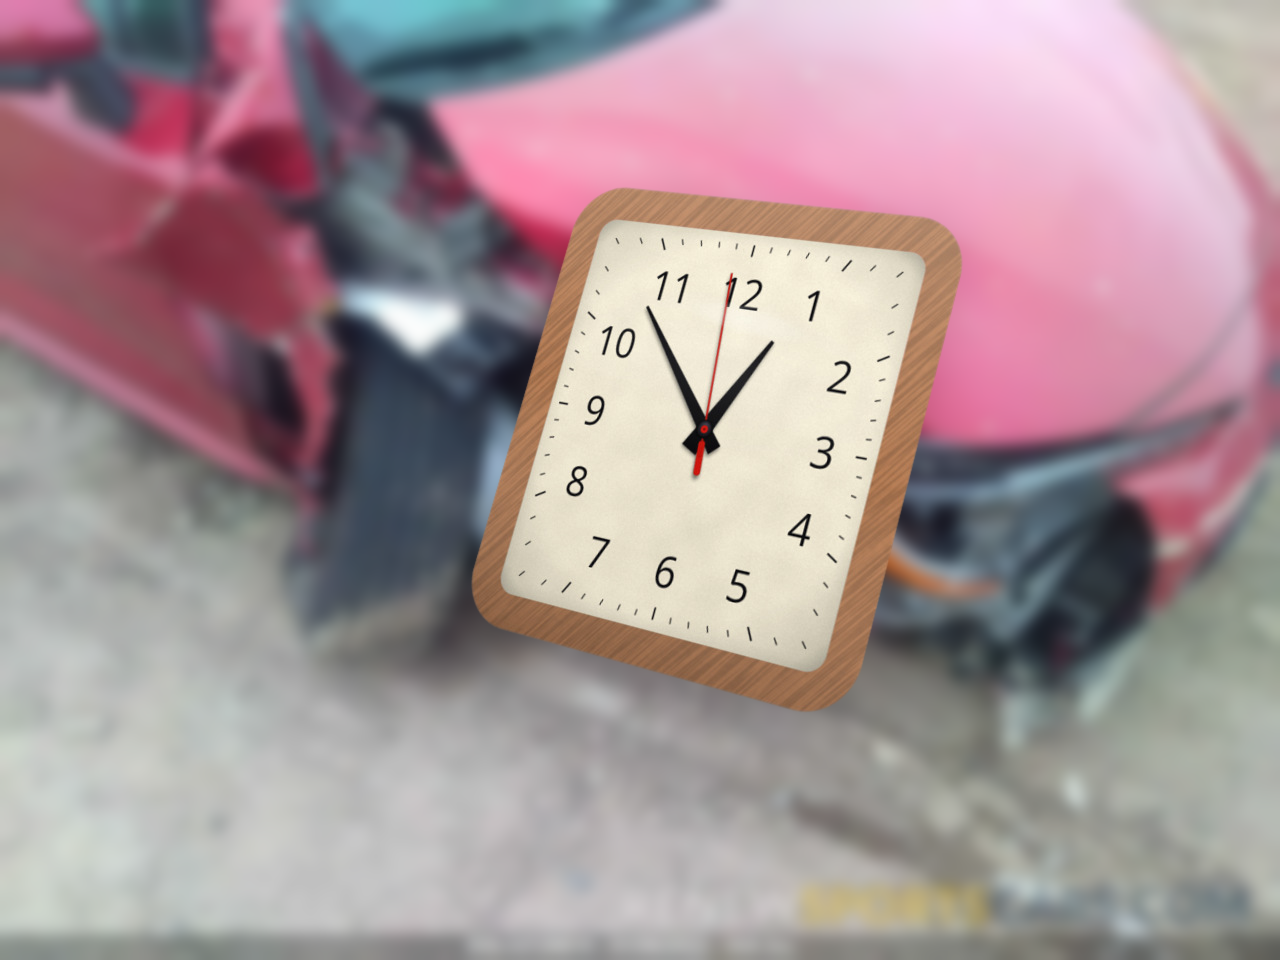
{"hour": 12, "minute": 52, "second": 59}
